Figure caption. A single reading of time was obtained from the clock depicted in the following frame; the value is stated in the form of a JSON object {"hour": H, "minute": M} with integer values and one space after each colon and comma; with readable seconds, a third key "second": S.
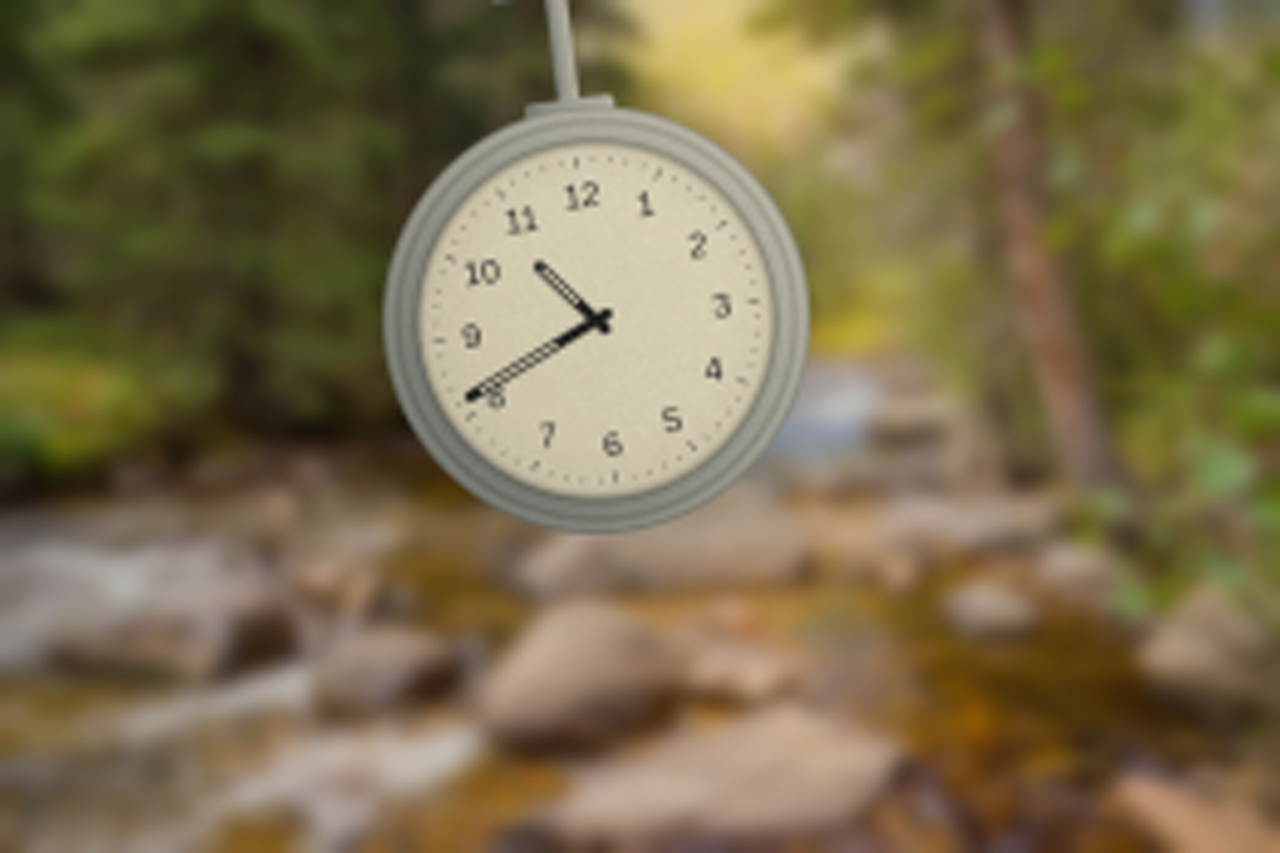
{"hour": 10, "minute": 41}
